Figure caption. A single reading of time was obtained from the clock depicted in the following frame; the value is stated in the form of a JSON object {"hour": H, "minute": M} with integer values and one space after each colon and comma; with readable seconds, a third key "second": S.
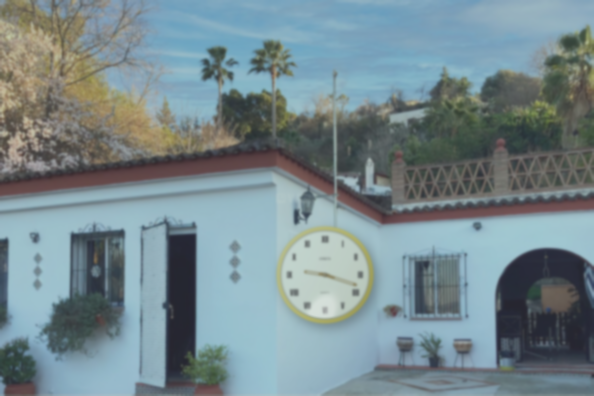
{"hour": 9, "minute": 18}
